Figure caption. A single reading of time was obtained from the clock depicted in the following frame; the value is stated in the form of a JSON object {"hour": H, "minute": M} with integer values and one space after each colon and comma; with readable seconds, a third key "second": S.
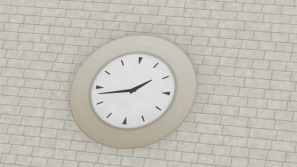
{"hour": 1, "minute": 43}
